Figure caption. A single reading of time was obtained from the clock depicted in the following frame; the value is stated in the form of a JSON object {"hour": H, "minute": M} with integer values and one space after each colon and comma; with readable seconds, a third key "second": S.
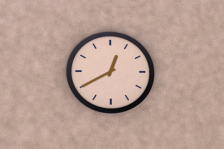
{"hour": 12, "minute": 40}
